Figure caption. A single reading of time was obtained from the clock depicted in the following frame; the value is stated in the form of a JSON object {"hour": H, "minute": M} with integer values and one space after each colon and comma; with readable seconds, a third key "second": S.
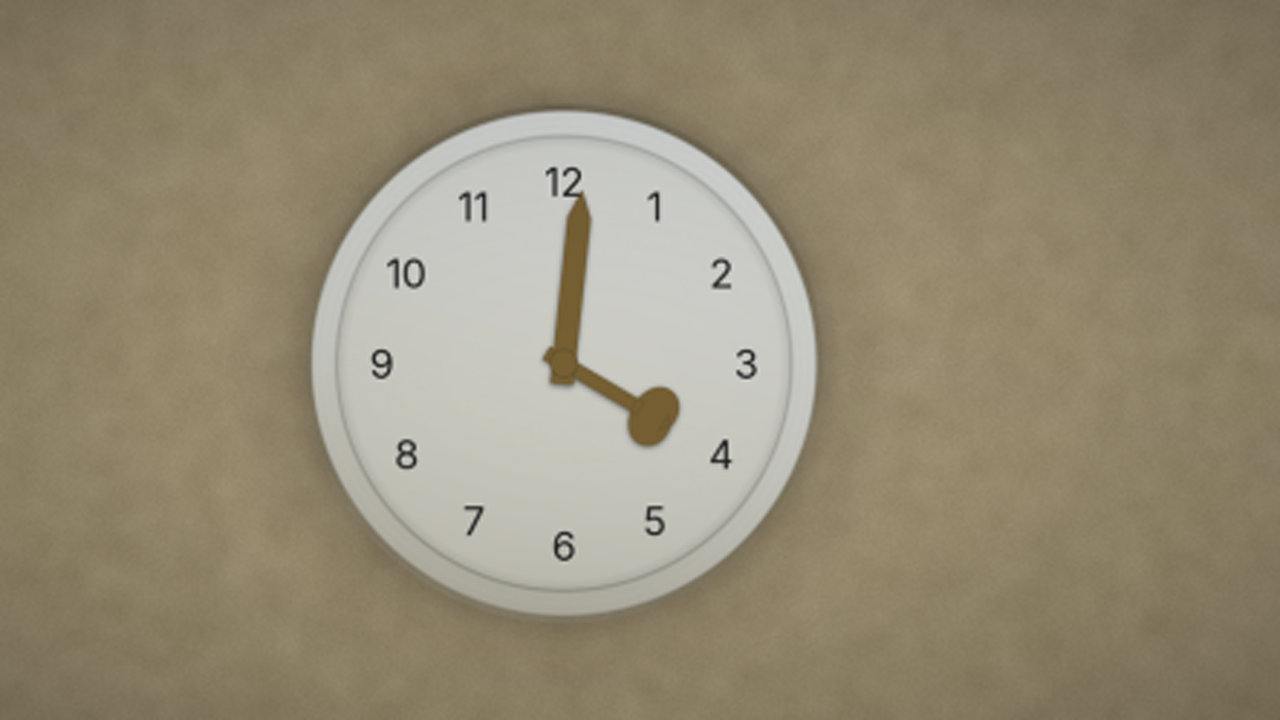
{"hour": 4, "minute": 1}
